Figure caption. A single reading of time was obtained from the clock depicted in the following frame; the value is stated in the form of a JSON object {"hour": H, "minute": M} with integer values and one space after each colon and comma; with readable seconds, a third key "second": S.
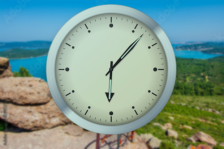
{"hour": 6, "minute": 7}
